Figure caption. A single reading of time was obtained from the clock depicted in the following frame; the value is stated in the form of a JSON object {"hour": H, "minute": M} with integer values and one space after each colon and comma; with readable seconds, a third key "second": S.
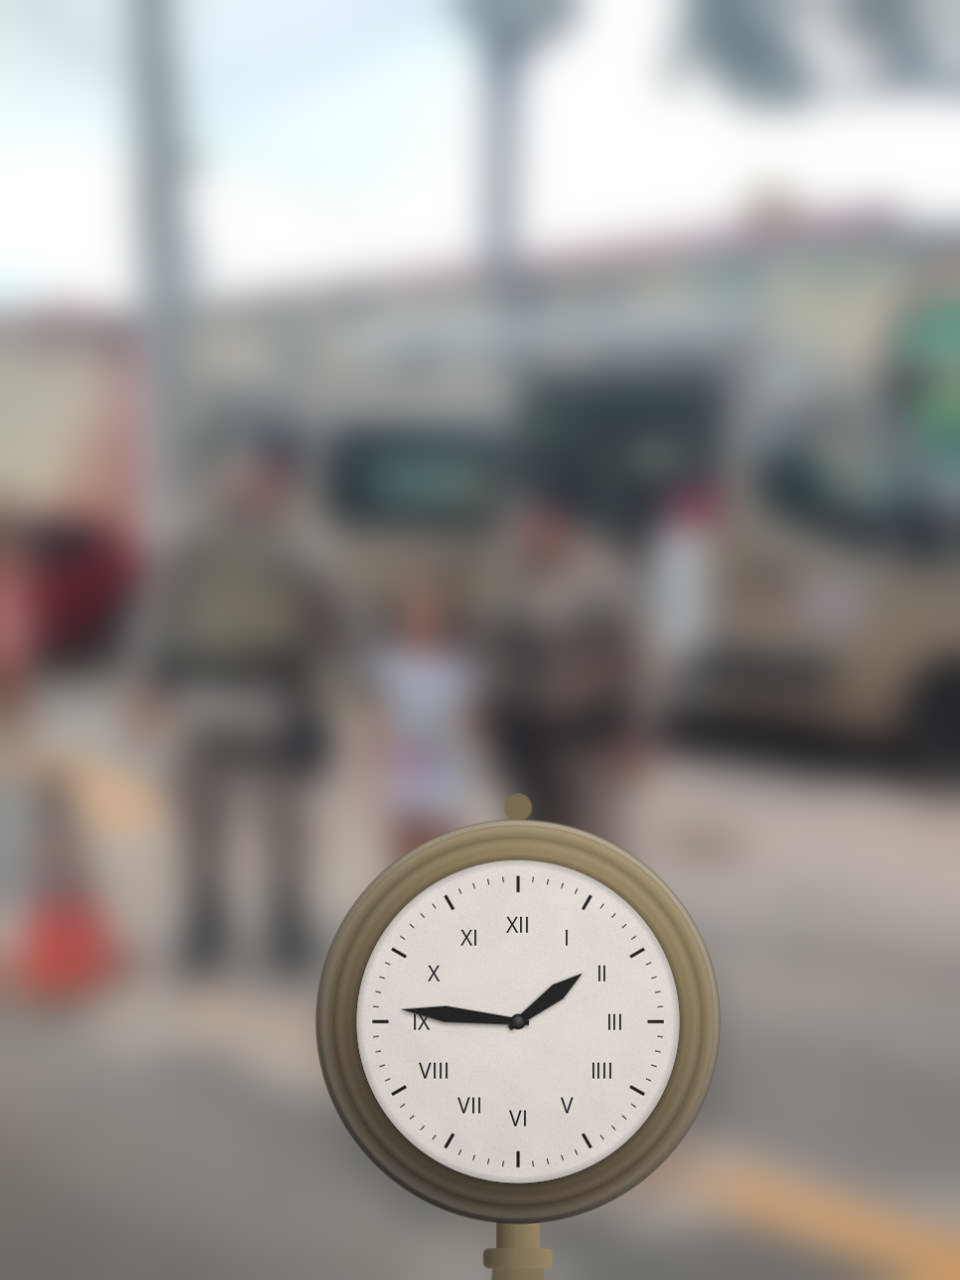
{"hour": 1, "minute": 46}
